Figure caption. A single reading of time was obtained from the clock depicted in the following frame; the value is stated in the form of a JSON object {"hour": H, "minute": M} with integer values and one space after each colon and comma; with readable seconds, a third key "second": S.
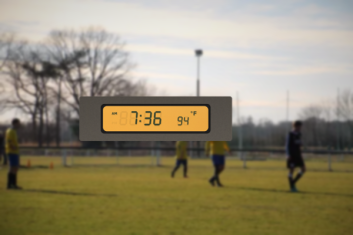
{"hour": 7, "minute": 36}
